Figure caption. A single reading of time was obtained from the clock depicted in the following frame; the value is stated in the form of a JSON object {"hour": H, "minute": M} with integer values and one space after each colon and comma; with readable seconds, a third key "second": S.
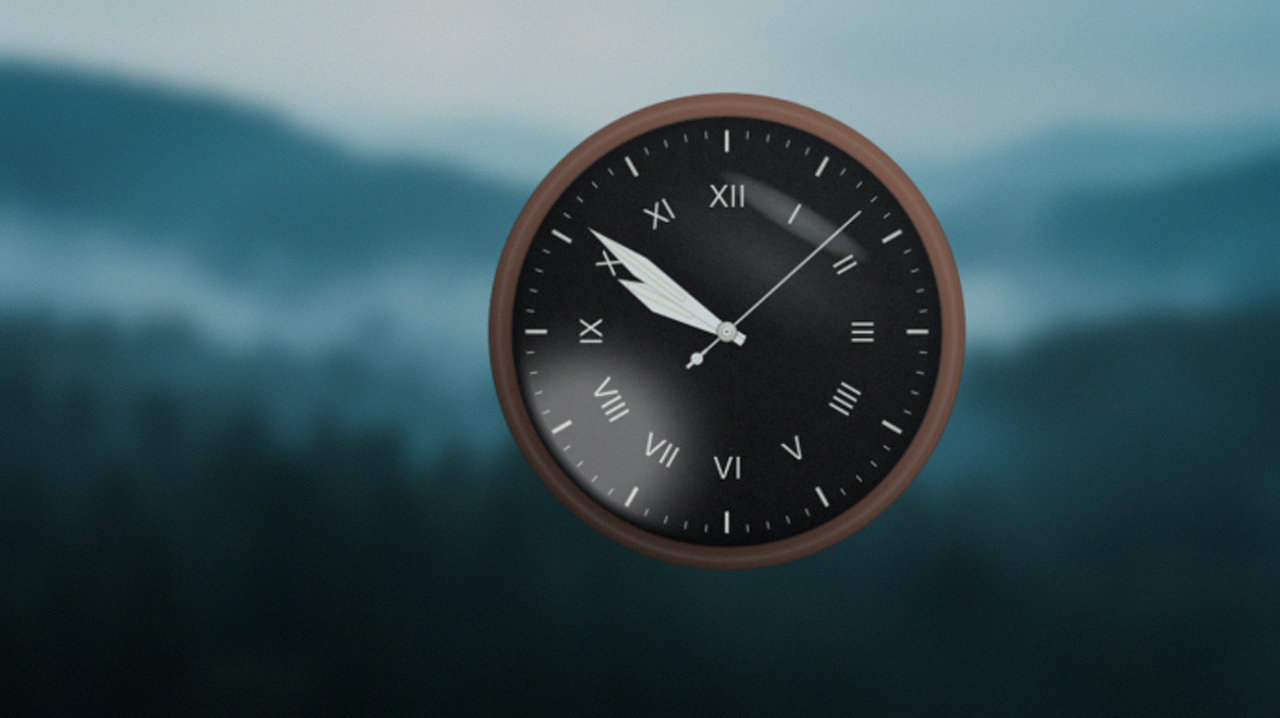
{"hour": 9, "minute": 51, "second": 8}
